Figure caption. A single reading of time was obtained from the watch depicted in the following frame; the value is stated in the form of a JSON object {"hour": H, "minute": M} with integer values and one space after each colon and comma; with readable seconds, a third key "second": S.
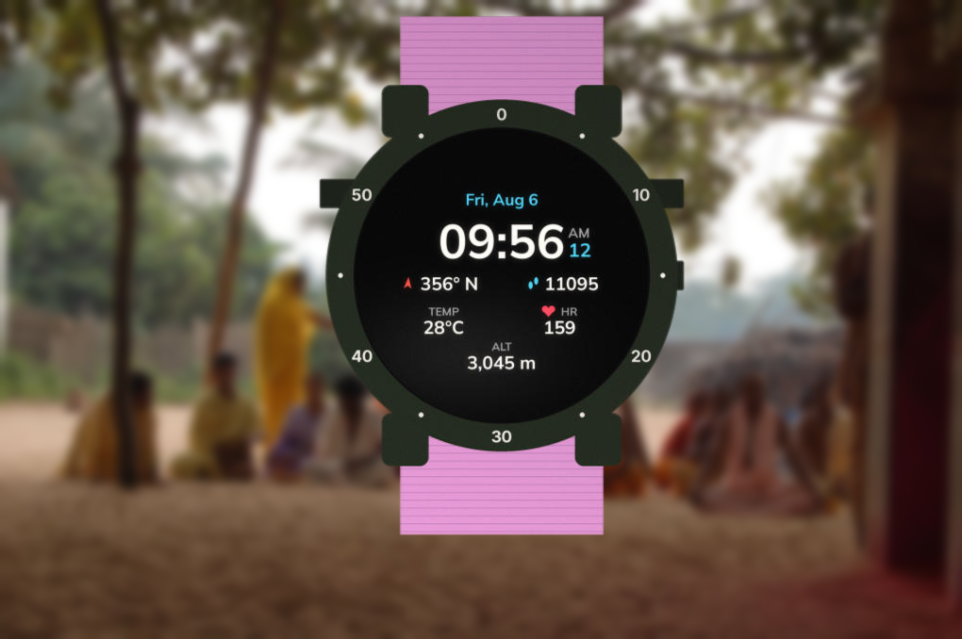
{"hour": 9, "minute": 56, "second": 12}
